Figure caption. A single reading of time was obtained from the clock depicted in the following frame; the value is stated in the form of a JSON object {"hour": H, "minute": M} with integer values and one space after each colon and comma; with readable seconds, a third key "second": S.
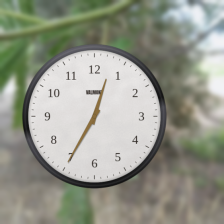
{"hour": 12, "minute": 35}
